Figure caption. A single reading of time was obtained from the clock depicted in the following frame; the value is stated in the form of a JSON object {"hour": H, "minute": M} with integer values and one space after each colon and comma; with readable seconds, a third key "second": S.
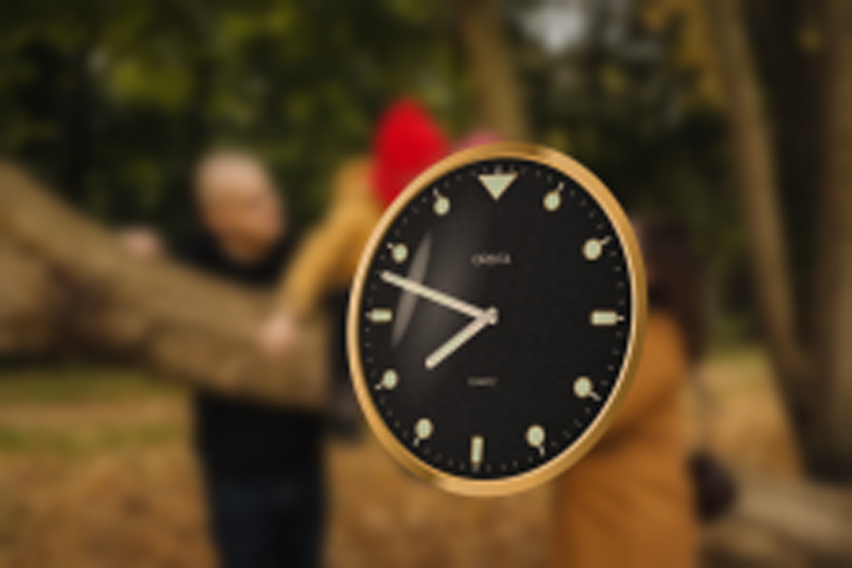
{"hour": 7, "minute": 48}
